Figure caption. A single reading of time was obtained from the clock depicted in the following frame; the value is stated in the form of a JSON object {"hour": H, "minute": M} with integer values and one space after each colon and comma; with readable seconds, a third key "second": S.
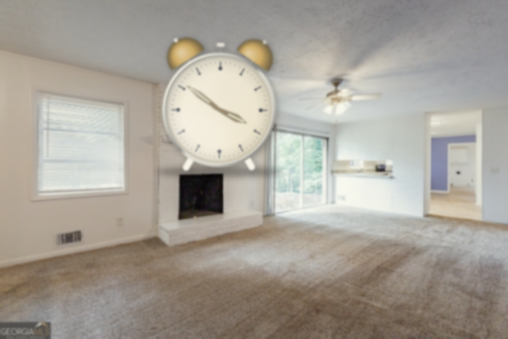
{"hour": 3, "minute": 51}
